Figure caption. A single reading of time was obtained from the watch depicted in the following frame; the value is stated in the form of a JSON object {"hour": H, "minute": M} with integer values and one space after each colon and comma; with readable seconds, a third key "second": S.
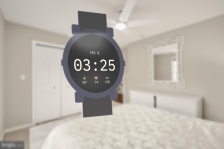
{"hour": 3, "minute": 25}
